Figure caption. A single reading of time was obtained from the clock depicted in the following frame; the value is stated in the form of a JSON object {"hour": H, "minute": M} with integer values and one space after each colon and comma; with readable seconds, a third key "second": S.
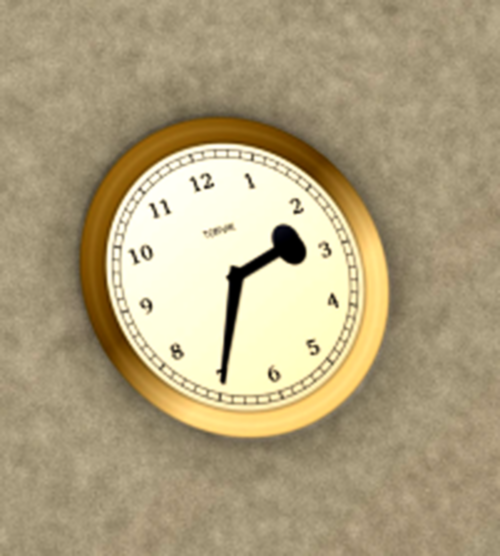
{"hour": 2, "minute": 35}
